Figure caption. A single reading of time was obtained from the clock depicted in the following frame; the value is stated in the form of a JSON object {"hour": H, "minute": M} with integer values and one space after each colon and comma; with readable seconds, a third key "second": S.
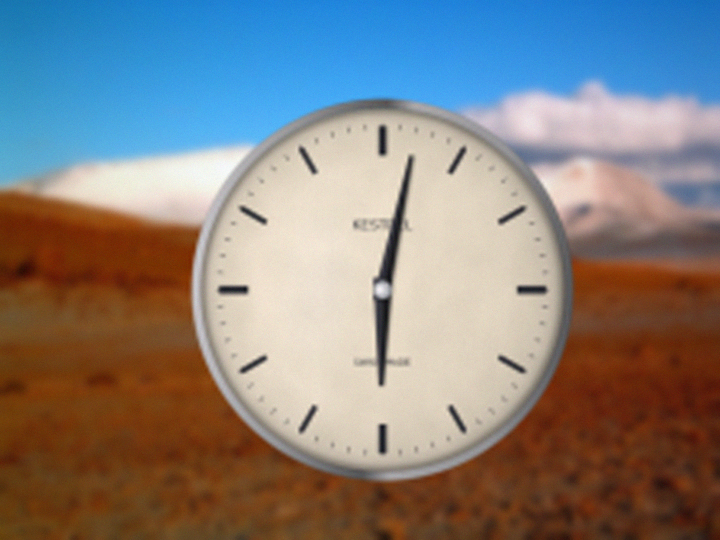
{"hour": 6, "minute": 2}
